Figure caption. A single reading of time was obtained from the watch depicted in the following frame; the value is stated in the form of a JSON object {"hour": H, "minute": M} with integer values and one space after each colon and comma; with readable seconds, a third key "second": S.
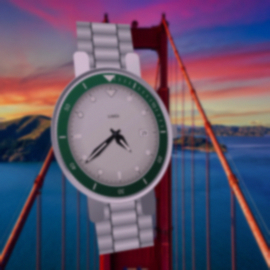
{"hour": 4, "minute": 39}
